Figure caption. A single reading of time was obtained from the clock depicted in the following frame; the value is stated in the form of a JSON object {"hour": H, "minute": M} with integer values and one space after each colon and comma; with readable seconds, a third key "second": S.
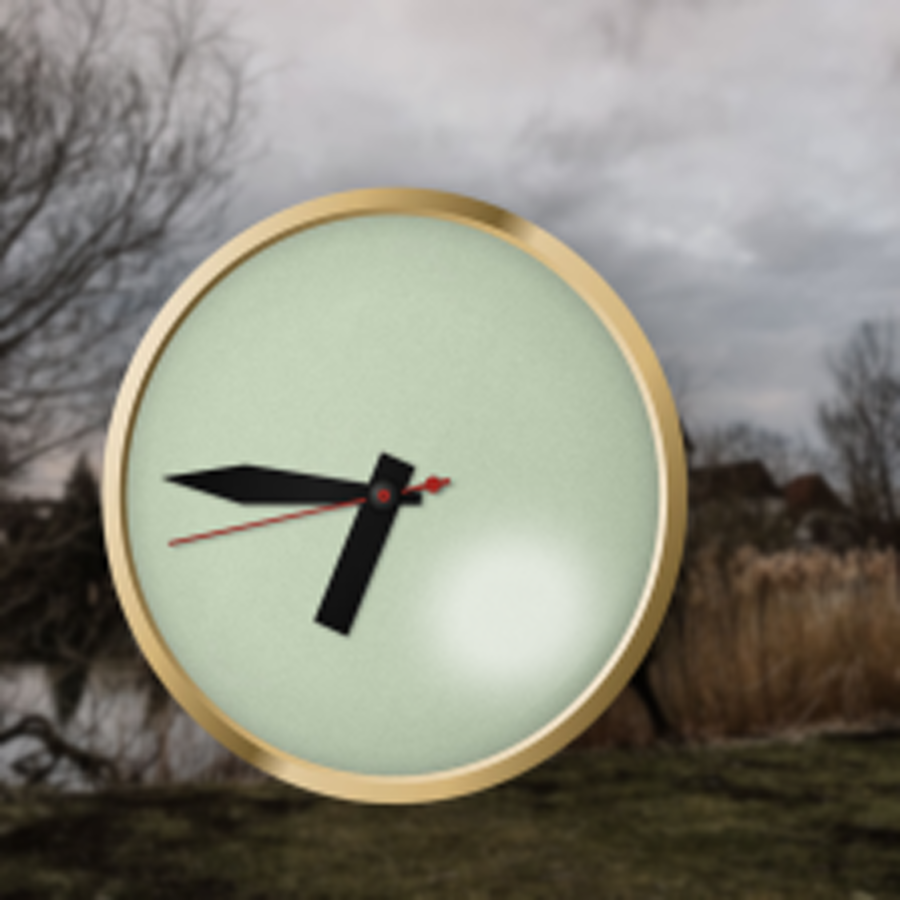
{"hour": 6, "minute": 45, "second": 43}
